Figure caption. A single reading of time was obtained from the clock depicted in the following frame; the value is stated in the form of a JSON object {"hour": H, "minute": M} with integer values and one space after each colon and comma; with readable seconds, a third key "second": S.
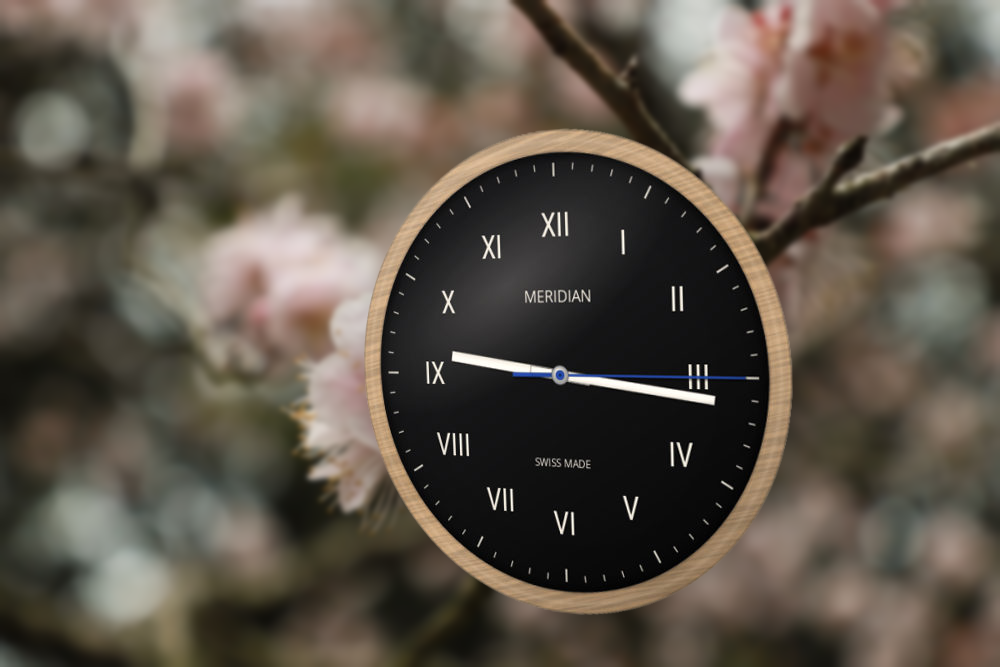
{"hour": 9, "minute": 16, "second": 15}
